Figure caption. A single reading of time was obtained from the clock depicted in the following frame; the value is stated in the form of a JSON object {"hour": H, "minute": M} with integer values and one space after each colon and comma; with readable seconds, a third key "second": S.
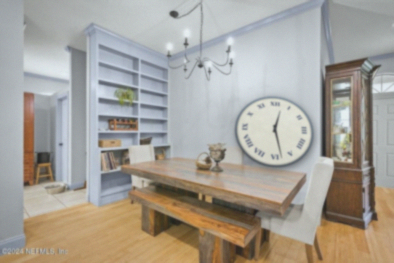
{"hour": 12, "minute": 28}
